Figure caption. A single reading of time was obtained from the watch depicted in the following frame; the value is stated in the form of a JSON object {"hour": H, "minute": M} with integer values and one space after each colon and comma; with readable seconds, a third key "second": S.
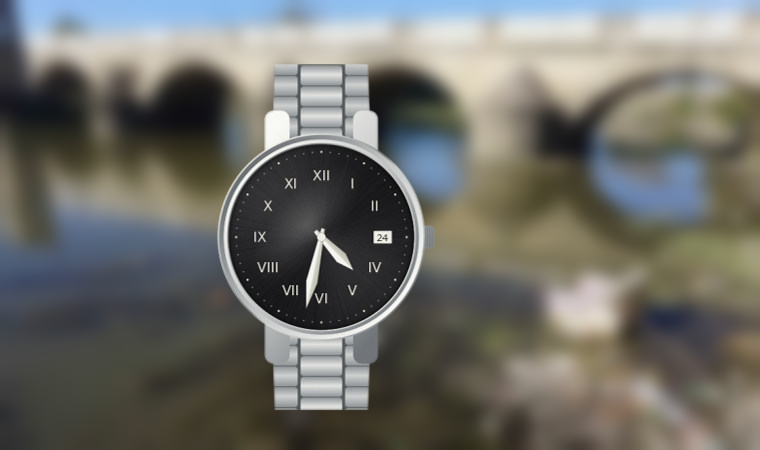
{"hour": 4, "minute": 32}
